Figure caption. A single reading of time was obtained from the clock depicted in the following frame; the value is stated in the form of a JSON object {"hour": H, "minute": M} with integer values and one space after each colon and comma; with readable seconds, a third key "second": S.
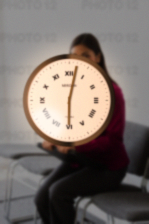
{"hour": 6, "minute": 2}
